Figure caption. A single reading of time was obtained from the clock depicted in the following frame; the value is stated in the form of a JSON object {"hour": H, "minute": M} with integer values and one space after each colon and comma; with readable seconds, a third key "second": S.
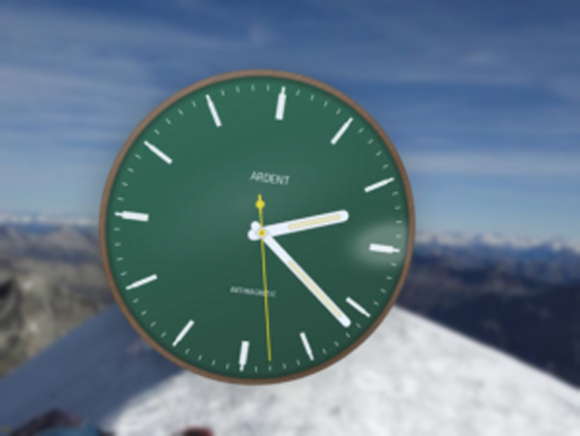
{"hour": 2, "minute": 21, "second": 28}
